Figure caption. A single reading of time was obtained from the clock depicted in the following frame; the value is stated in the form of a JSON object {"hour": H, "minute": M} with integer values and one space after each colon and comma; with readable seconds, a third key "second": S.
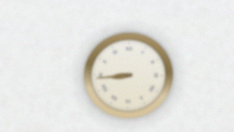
{"hour": 8, "minute": 44}
